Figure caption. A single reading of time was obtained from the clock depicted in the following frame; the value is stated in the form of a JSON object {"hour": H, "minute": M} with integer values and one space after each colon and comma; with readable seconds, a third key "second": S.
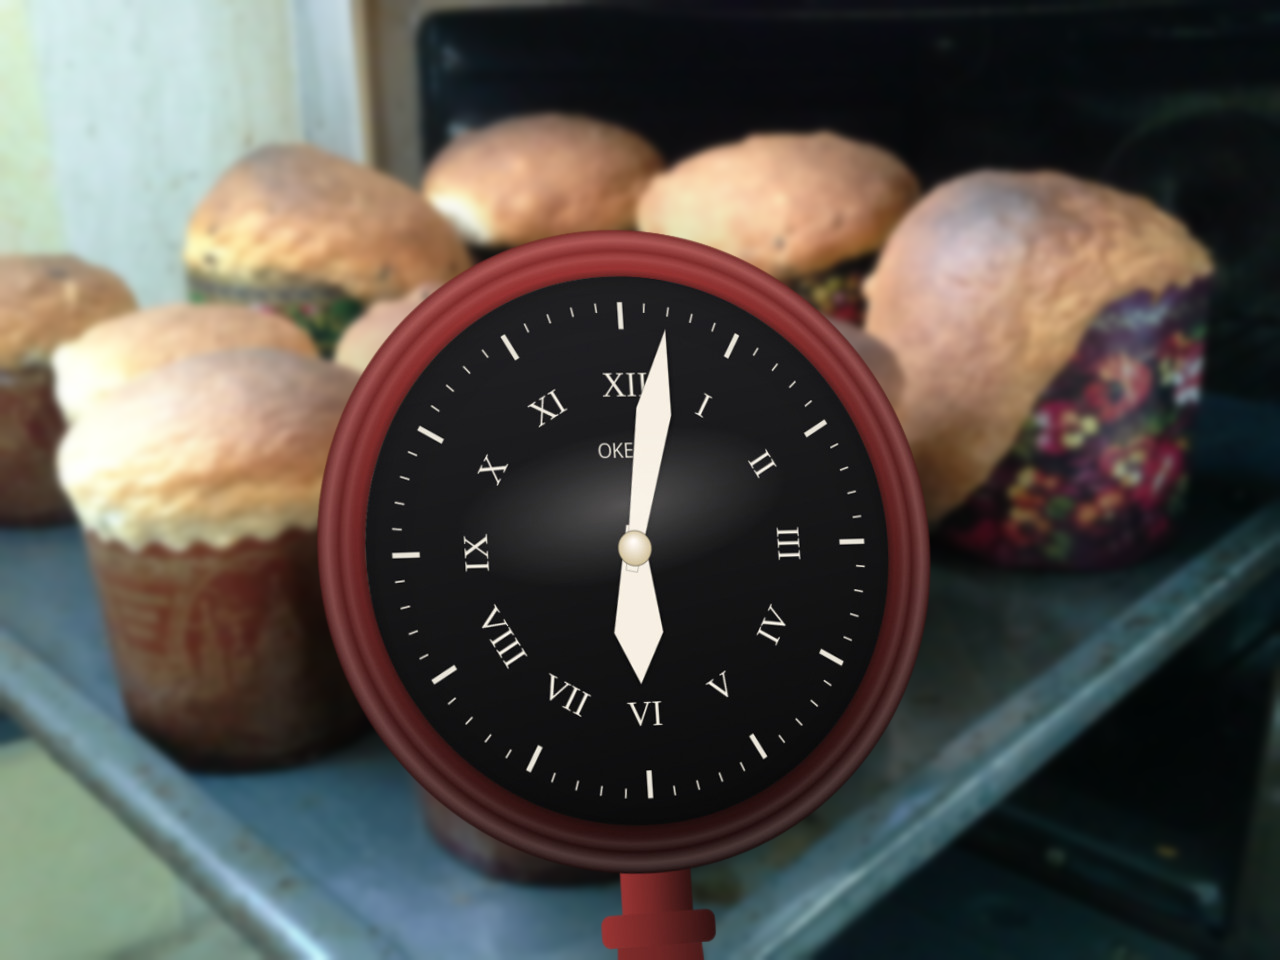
{"hour": 6, "minute": 2}
